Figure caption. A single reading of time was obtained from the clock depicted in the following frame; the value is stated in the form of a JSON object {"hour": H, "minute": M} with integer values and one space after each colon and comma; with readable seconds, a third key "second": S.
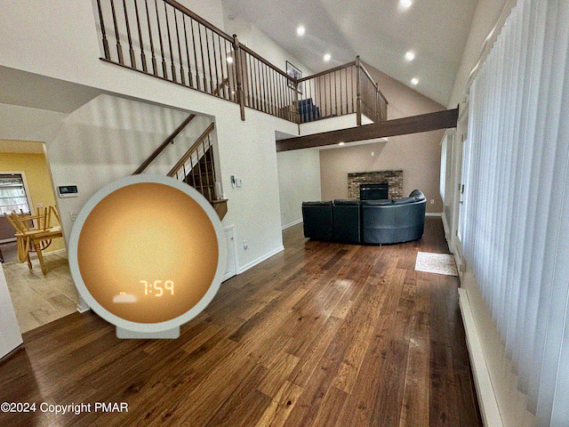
{"hour": 7, "minute": 59}
